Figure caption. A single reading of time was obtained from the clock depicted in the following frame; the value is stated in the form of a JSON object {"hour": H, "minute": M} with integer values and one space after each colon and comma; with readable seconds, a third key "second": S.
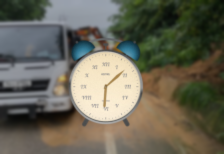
{"hour": 6, "minute": 8}
